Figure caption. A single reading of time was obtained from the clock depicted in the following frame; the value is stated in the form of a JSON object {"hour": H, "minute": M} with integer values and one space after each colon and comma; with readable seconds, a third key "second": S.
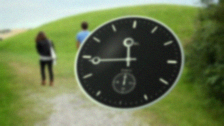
{"hour": 11, "minute": 44}
